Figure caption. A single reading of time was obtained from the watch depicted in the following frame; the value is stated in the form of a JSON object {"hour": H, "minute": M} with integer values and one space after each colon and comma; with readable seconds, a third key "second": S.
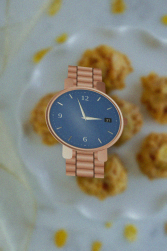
{"hour": 2, "minute": 57}
